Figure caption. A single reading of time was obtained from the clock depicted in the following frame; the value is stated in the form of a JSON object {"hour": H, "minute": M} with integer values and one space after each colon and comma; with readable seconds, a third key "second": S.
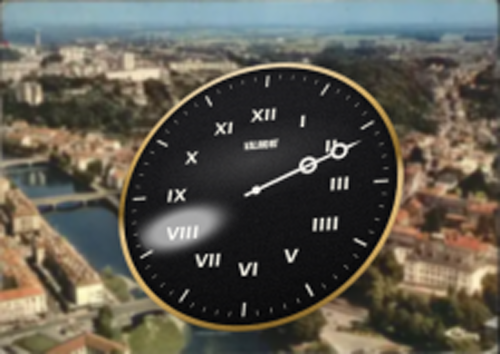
{"hour": 2, "minute": 11}
